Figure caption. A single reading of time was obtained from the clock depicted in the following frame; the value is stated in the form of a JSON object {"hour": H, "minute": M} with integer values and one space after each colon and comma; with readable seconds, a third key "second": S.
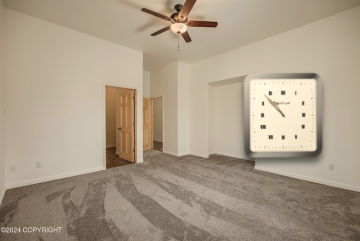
{"hour": 10, "minute": 53}
